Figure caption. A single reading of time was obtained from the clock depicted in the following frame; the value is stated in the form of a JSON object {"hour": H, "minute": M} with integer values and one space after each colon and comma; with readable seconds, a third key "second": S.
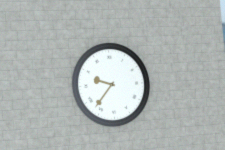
{"hour": 9, "minute": 37}
